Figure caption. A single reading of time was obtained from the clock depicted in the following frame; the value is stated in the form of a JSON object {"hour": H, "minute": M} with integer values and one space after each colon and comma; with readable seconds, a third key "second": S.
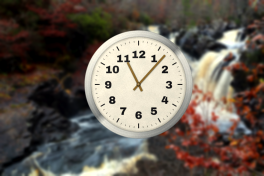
{"hour": 11, "minute": 7}
